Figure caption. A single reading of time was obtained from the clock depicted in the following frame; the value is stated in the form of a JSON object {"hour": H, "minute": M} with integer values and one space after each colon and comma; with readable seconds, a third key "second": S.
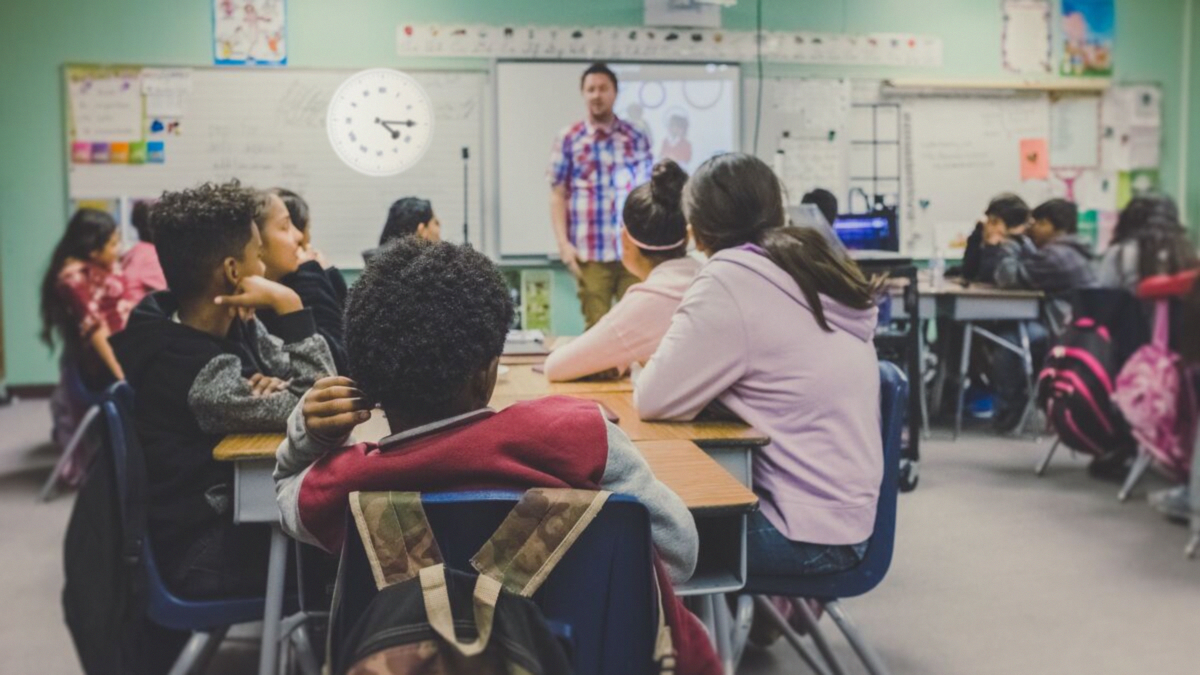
{"hour": 4, "minute": 15}
